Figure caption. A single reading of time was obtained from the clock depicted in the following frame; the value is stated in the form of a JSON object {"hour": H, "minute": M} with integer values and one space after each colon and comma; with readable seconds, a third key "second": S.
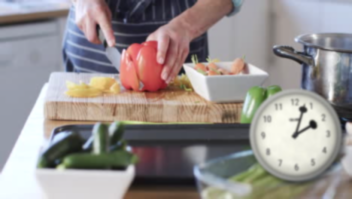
{"hour": 2, "minute": 3}
